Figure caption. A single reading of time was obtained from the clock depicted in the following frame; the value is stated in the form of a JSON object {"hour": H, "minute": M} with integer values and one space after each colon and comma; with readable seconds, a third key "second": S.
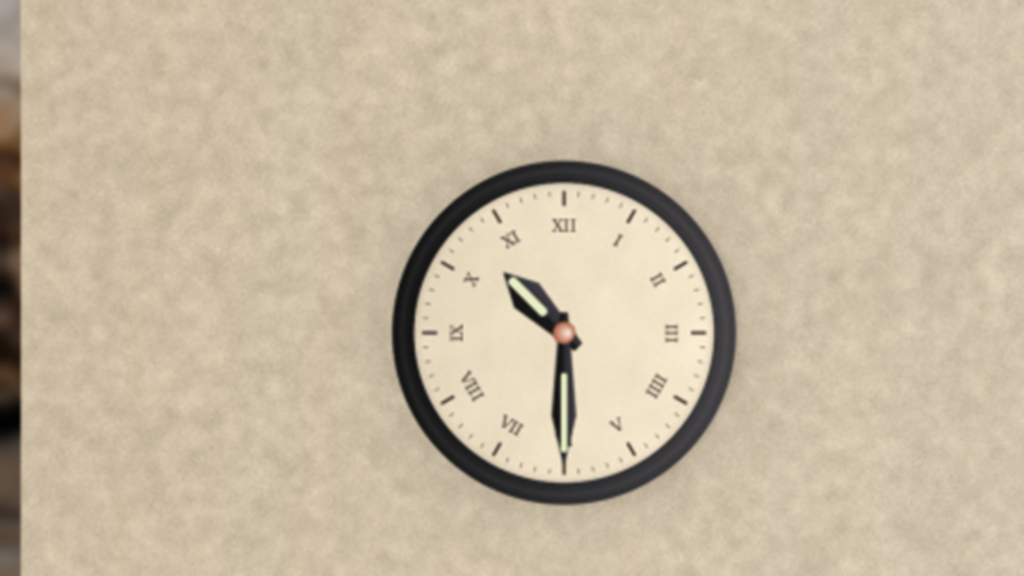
{"hour": 10, "minute": 30}
